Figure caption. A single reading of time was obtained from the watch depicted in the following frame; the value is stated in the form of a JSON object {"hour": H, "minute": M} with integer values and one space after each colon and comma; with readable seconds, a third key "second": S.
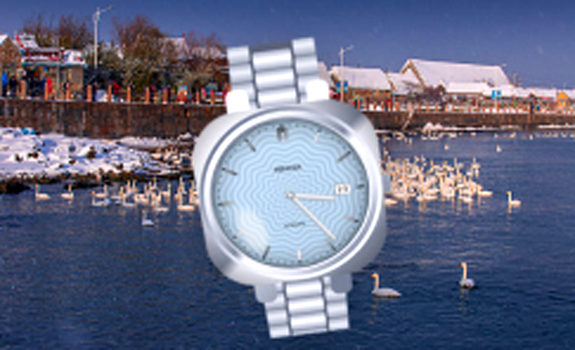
{"hour": 3, "minute": 24}
